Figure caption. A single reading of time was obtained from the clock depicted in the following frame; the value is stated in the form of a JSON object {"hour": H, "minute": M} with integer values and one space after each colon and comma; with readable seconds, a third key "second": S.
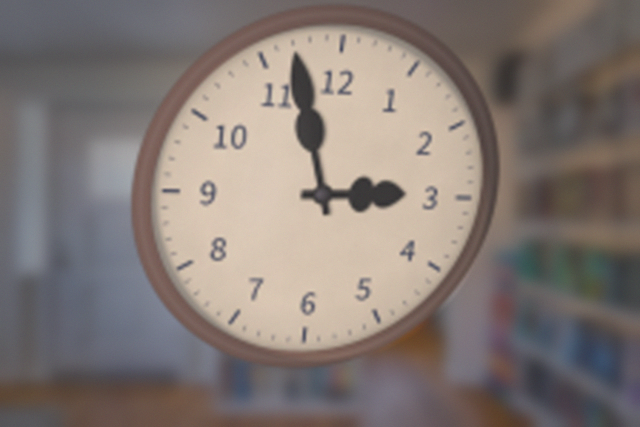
{"hour": 2, "minute": 57}
